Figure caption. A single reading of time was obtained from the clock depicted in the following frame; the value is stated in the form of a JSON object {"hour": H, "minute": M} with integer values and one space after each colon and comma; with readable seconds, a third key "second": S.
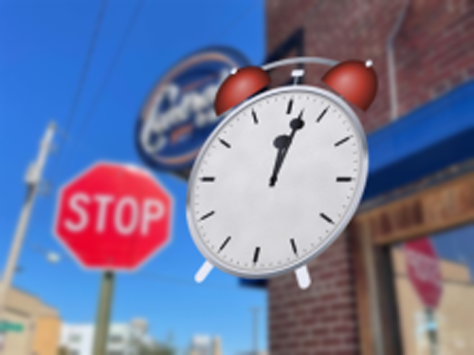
{"hour": 12, "minute": 2}
